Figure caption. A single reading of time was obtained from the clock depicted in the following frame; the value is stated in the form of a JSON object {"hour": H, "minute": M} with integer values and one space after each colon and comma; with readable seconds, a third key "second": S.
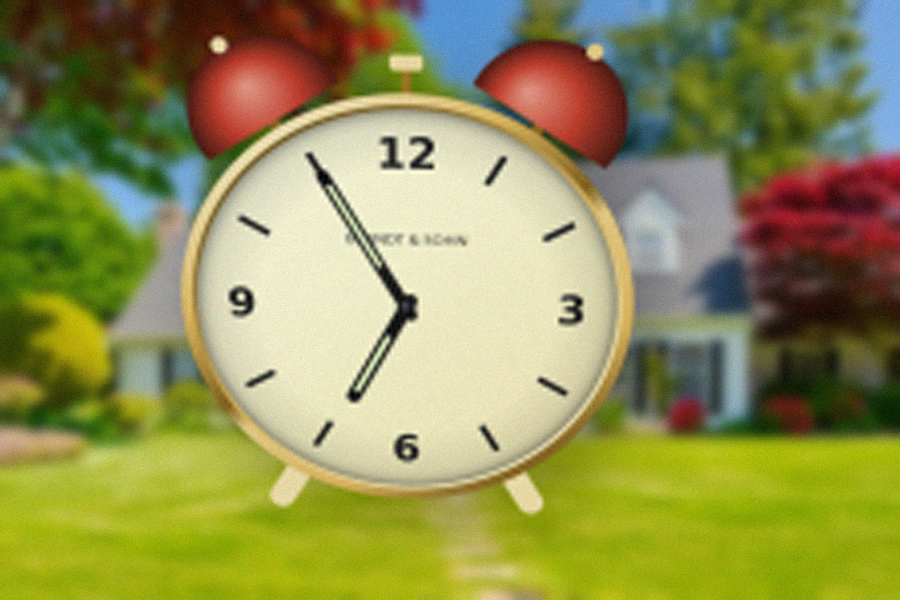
{"hour": 6, "minute": 55}
